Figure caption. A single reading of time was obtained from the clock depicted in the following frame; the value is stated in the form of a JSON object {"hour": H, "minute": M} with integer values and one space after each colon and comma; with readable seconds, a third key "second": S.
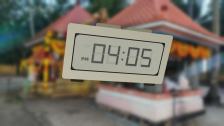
{"hour": 4, "minute": 5}
